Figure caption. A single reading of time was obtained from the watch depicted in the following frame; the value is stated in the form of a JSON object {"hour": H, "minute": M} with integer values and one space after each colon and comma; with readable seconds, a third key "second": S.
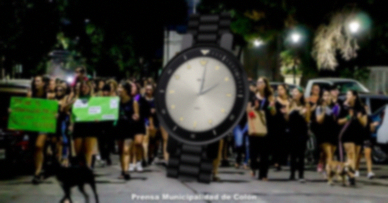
{"hour": 2, "minute": 1}
